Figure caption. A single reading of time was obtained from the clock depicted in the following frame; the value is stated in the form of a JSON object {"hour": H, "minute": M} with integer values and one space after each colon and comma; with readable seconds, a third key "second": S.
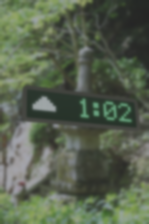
{"hour": 1, "minute": 2}
